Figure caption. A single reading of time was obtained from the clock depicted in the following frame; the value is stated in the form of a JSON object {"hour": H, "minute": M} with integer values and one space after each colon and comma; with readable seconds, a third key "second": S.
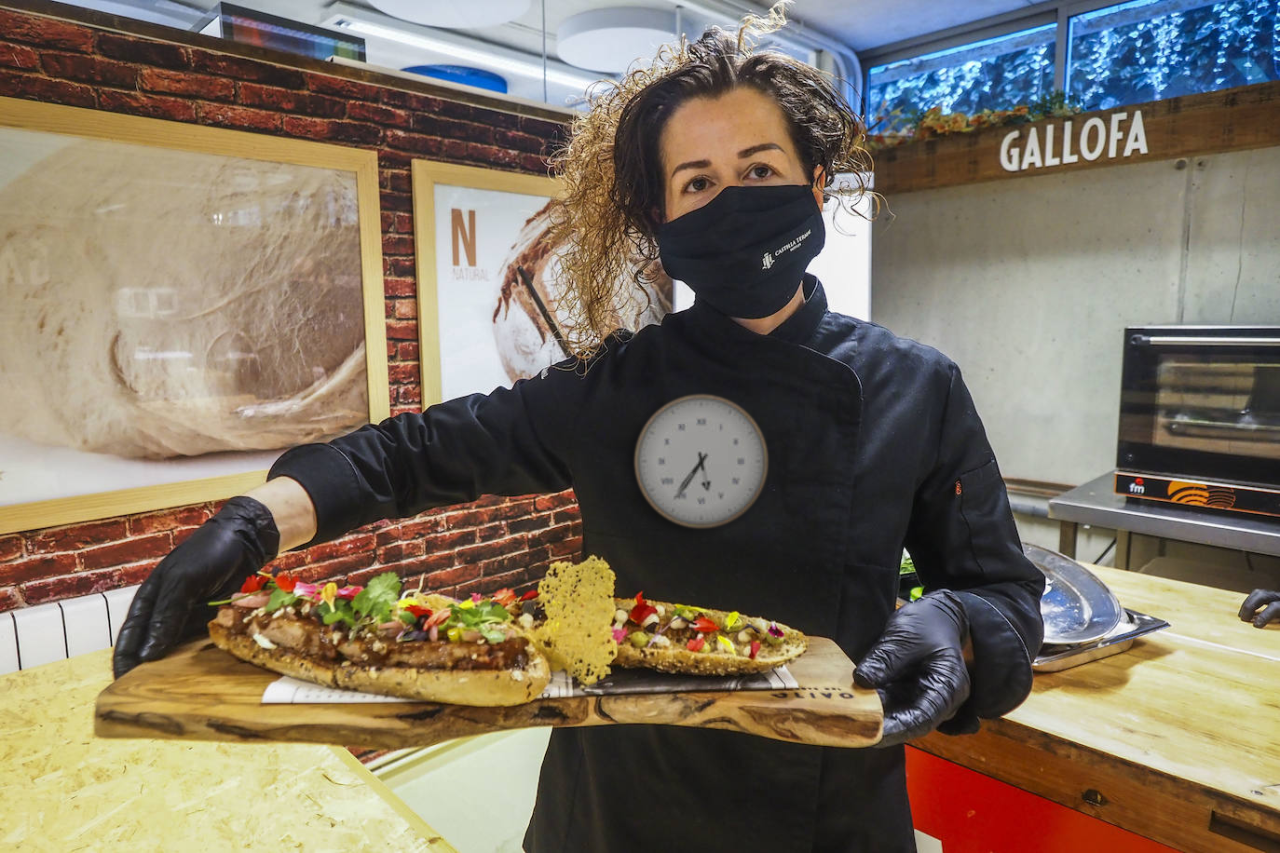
{"hour": 5, "minute": 36}
